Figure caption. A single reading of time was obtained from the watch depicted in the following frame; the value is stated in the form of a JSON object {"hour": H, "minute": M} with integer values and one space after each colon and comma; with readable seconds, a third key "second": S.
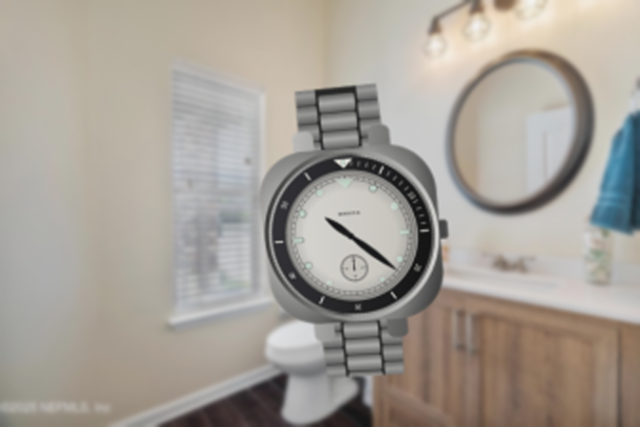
{"hour": 10, "minute": 22}
